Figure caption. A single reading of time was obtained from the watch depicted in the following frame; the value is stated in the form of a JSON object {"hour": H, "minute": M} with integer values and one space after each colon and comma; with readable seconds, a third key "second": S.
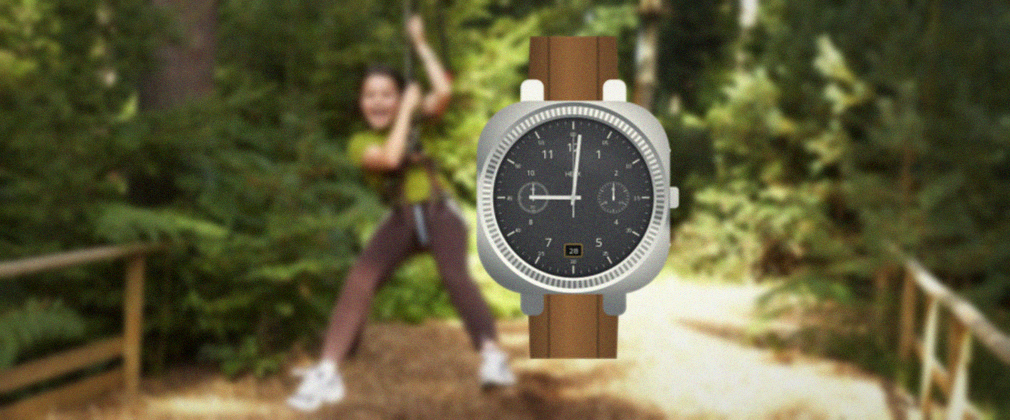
{"hour": 9, "minute": 1}
